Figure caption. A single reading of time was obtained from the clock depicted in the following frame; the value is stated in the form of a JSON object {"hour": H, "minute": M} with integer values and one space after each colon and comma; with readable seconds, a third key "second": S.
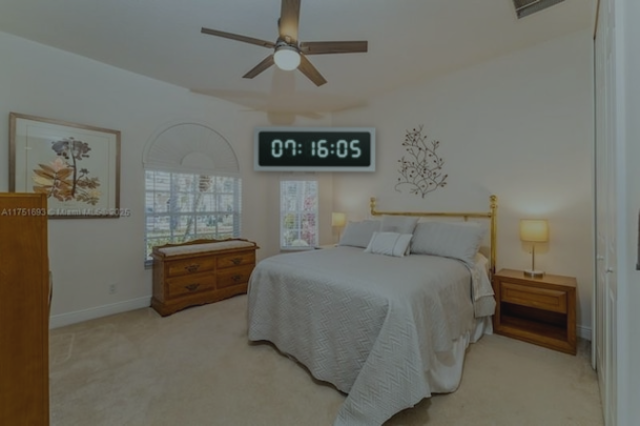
{"hour": 7, "minute": 16, "second": 5}
